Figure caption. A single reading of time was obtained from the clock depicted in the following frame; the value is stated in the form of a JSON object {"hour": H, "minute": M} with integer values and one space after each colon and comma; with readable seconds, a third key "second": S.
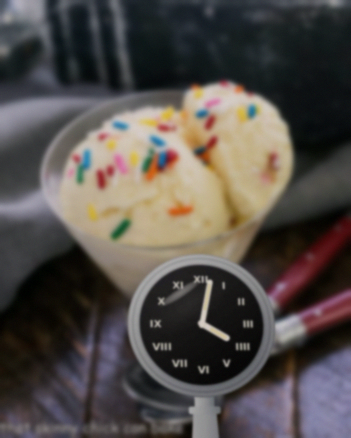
{"hour": 4, "minute": 2}
